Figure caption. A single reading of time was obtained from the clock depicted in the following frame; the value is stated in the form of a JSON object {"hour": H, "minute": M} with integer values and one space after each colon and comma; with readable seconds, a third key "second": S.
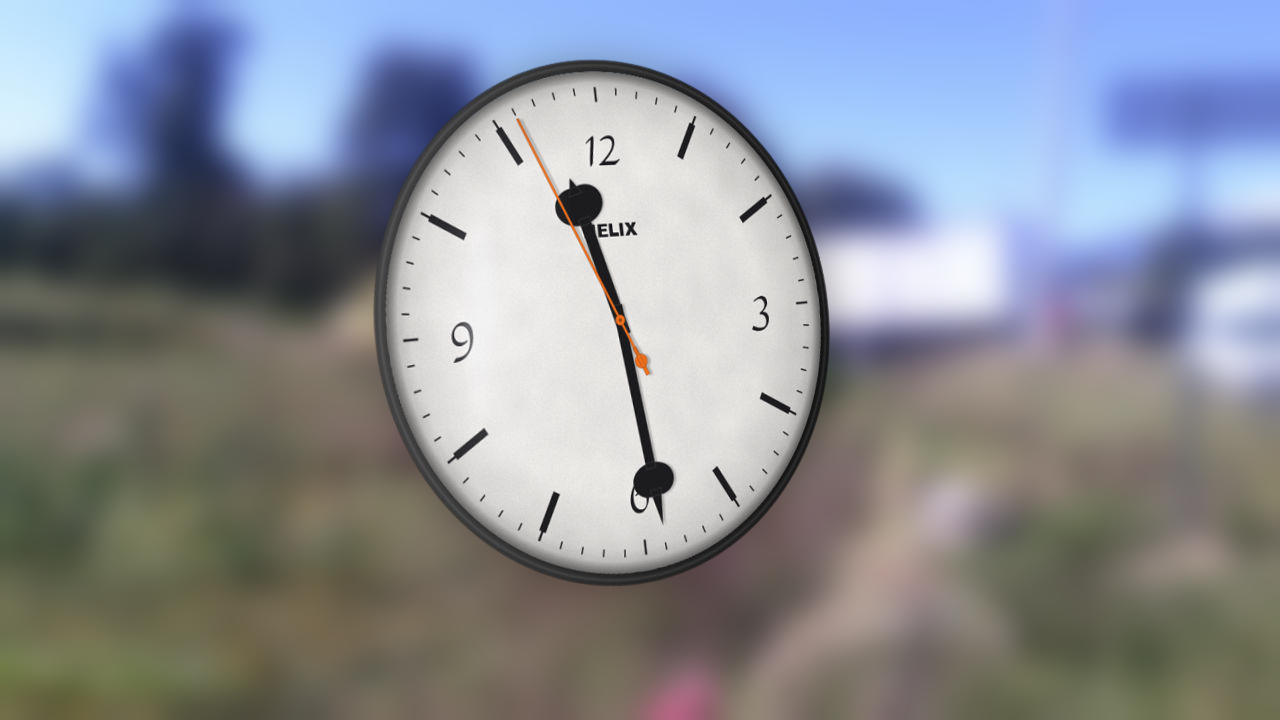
{"hour": 11, "minute": 28, "second": 56}
